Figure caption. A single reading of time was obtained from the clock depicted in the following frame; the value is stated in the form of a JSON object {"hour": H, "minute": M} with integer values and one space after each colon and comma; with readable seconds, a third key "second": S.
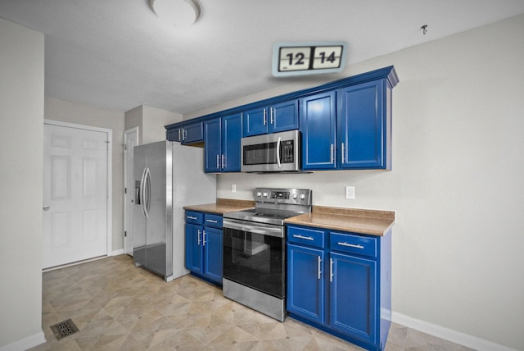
{"hour": 12, "minute": 14}
